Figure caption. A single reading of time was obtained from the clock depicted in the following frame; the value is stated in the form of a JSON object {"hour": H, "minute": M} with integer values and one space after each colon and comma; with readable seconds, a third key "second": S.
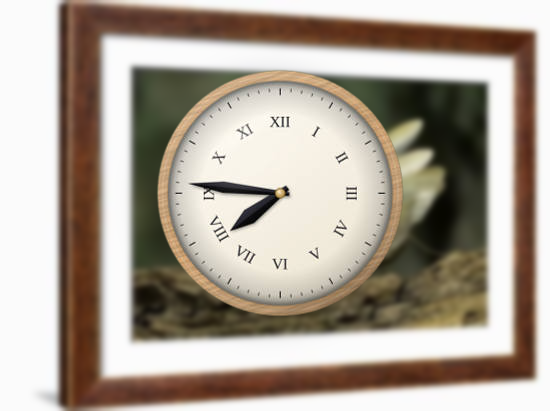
{"hour": 7, "minute": 46}
